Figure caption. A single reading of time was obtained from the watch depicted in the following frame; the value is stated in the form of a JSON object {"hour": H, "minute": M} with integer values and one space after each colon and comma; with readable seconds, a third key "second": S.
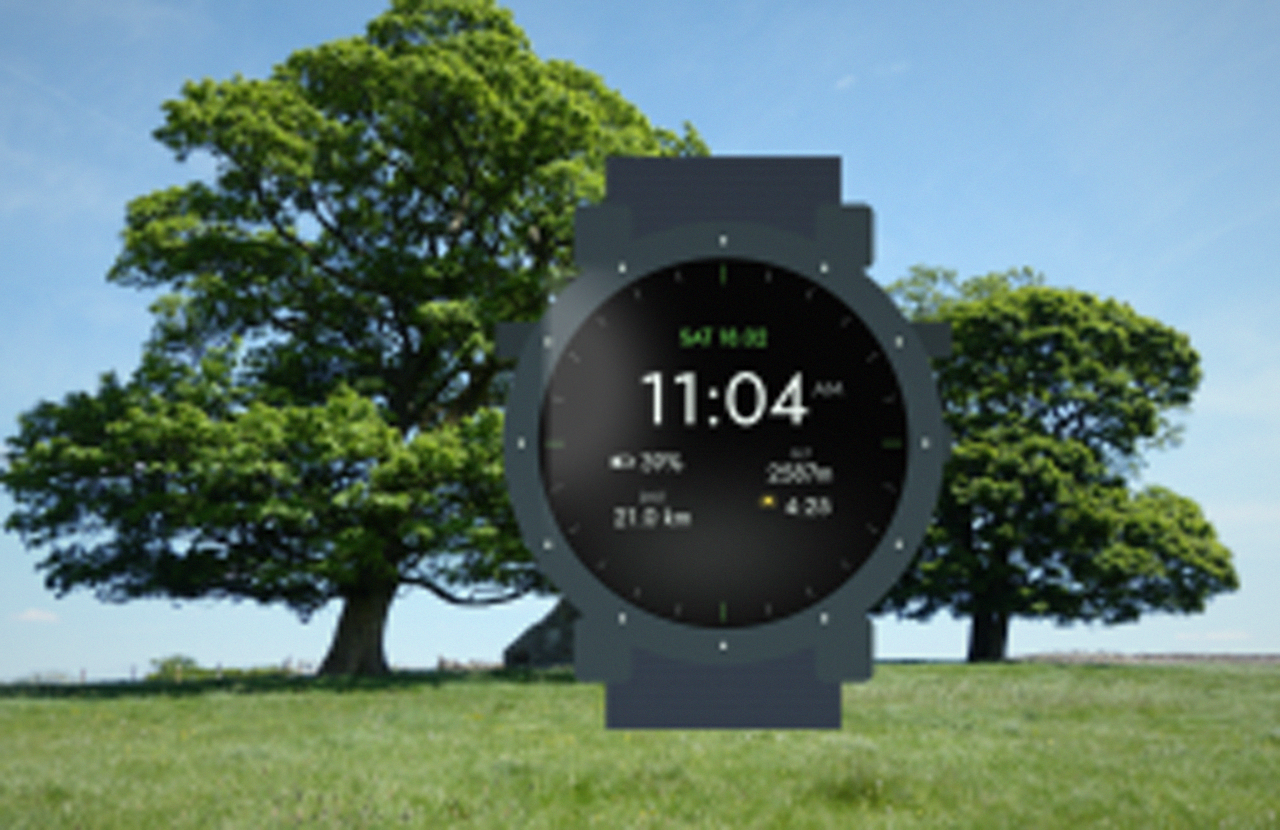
{"hour": 11, "minute": 4}
